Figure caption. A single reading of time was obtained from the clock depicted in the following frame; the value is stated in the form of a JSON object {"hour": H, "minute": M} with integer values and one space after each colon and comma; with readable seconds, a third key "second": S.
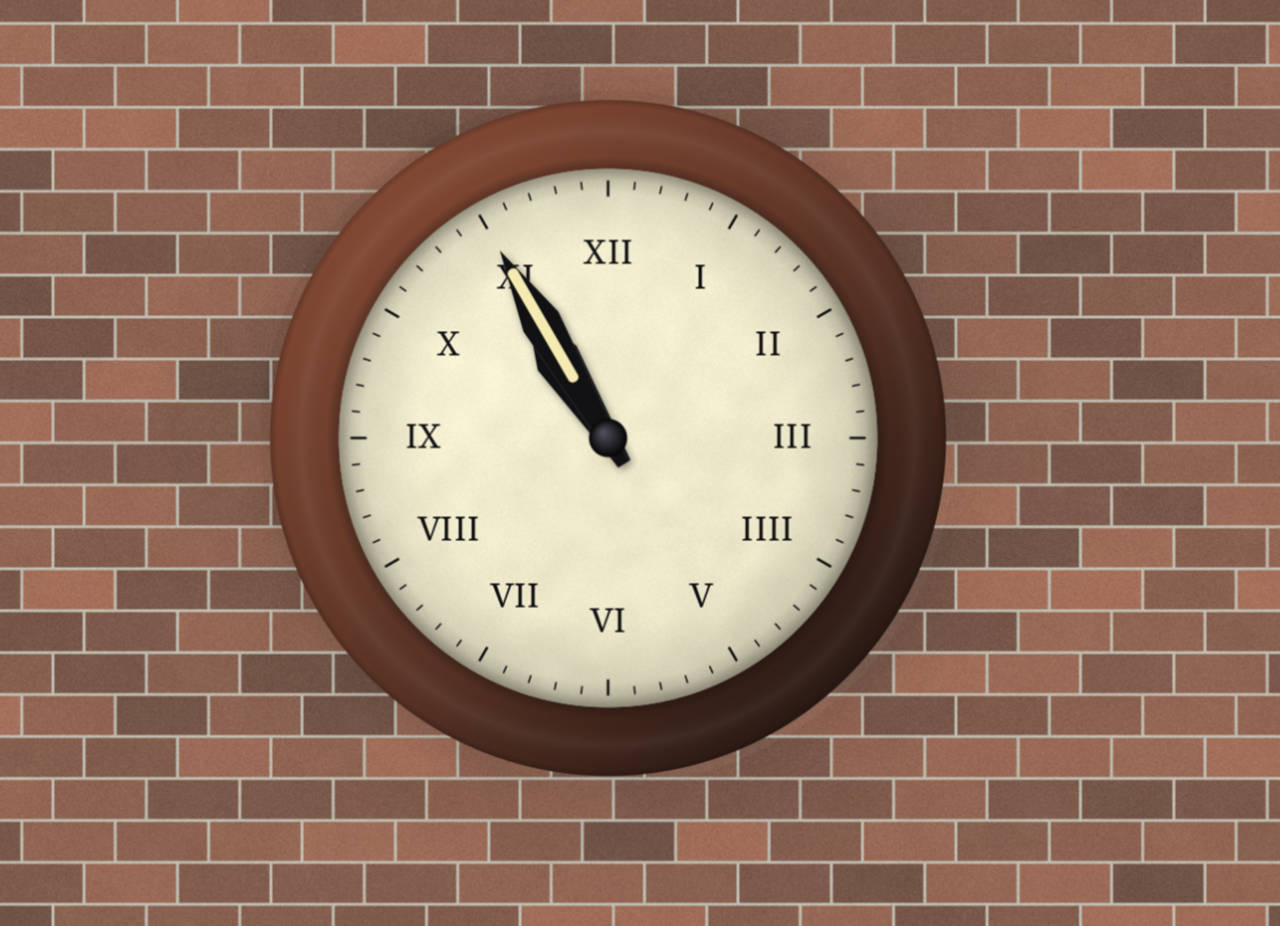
{"hour": 10, "minute": 55}
